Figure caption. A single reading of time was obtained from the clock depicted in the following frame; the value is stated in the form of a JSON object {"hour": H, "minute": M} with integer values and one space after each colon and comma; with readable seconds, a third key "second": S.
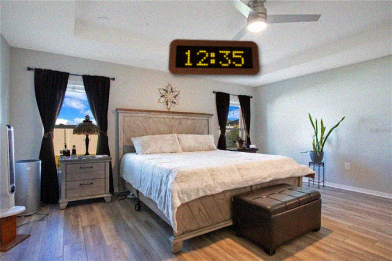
{"hour": 12, "minute": 35}
